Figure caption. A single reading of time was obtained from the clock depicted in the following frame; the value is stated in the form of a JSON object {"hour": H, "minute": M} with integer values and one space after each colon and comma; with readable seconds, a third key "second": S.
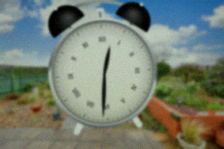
{"hour": 12, "minute": 31}
